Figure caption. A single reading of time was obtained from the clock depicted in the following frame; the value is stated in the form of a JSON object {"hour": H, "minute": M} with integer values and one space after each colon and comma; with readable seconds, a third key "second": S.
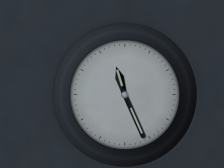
{"hour": 11, "minute": 26}
